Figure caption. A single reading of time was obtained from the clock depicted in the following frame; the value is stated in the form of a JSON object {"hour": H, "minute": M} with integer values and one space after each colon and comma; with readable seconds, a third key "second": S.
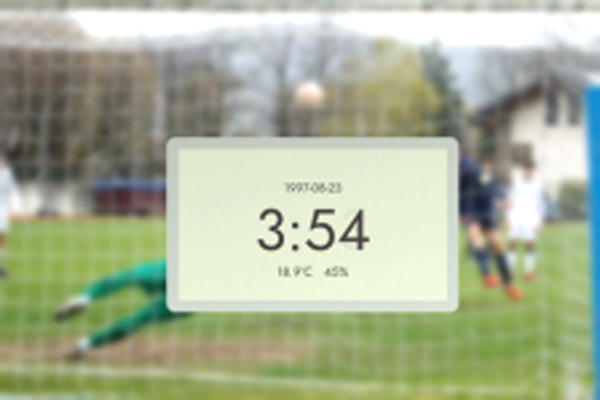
{"hour": 3, "minute": 54}
